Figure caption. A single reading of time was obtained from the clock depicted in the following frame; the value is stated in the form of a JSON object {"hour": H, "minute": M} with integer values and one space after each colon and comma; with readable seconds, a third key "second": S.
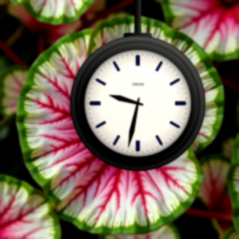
{"hour": 9, "minute": 32}
